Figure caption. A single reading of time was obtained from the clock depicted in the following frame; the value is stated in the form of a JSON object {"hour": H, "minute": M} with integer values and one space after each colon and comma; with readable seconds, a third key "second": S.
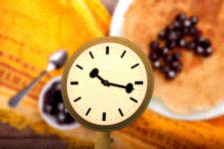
{"hour": 10, "minute": 17}
